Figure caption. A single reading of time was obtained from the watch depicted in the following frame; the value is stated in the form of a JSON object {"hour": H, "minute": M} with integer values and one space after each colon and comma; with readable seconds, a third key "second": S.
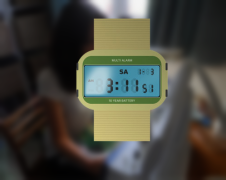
{"hour": 3, "minute": 11, "second": 51}
